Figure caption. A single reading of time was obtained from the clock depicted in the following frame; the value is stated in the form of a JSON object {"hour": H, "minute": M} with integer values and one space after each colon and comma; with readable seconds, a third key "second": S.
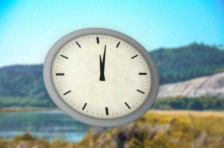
{"hour": 12, "minute": 2}
